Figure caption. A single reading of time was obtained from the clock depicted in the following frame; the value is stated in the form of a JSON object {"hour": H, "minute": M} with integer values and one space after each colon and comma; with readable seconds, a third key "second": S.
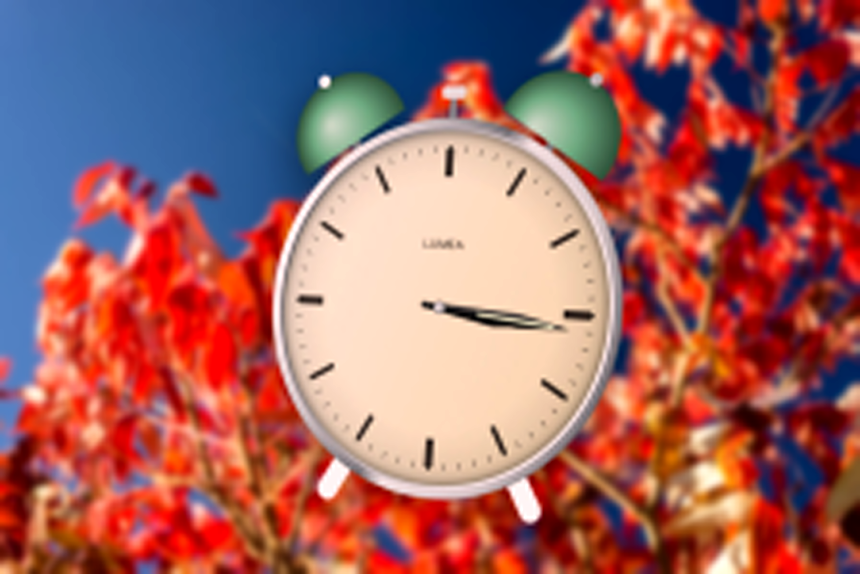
{"hour": 3, "minute": 16}
